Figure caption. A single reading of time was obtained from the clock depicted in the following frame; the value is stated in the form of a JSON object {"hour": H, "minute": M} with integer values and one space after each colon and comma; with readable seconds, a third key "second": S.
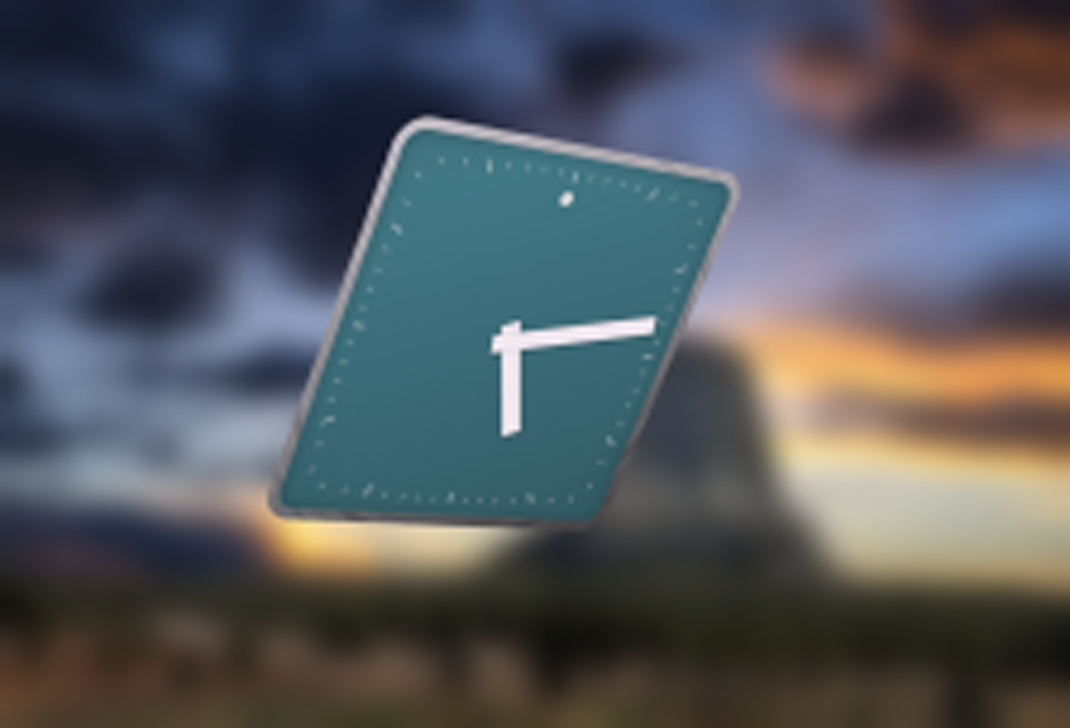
{"hour": 5, "minute": 13}
